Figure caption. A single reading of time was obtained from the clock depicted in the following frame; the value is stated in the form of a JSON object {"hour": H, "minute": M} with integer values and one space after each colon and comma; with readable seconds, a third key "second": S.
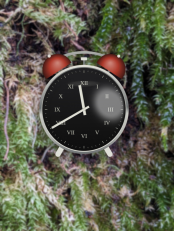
{"hour": 11, "minute": 40}
